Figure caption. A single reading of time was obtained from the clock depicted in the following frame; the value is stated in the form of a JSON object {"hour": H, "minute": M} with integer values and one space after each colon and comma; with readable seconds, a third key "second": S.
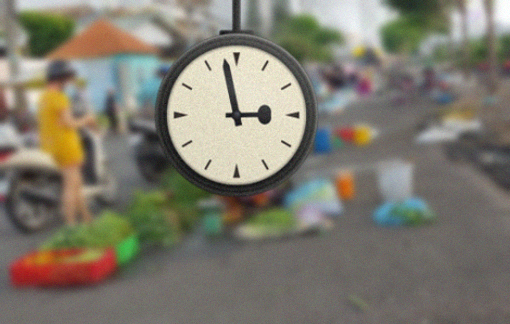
{"hour": 2, "minute": 58}
